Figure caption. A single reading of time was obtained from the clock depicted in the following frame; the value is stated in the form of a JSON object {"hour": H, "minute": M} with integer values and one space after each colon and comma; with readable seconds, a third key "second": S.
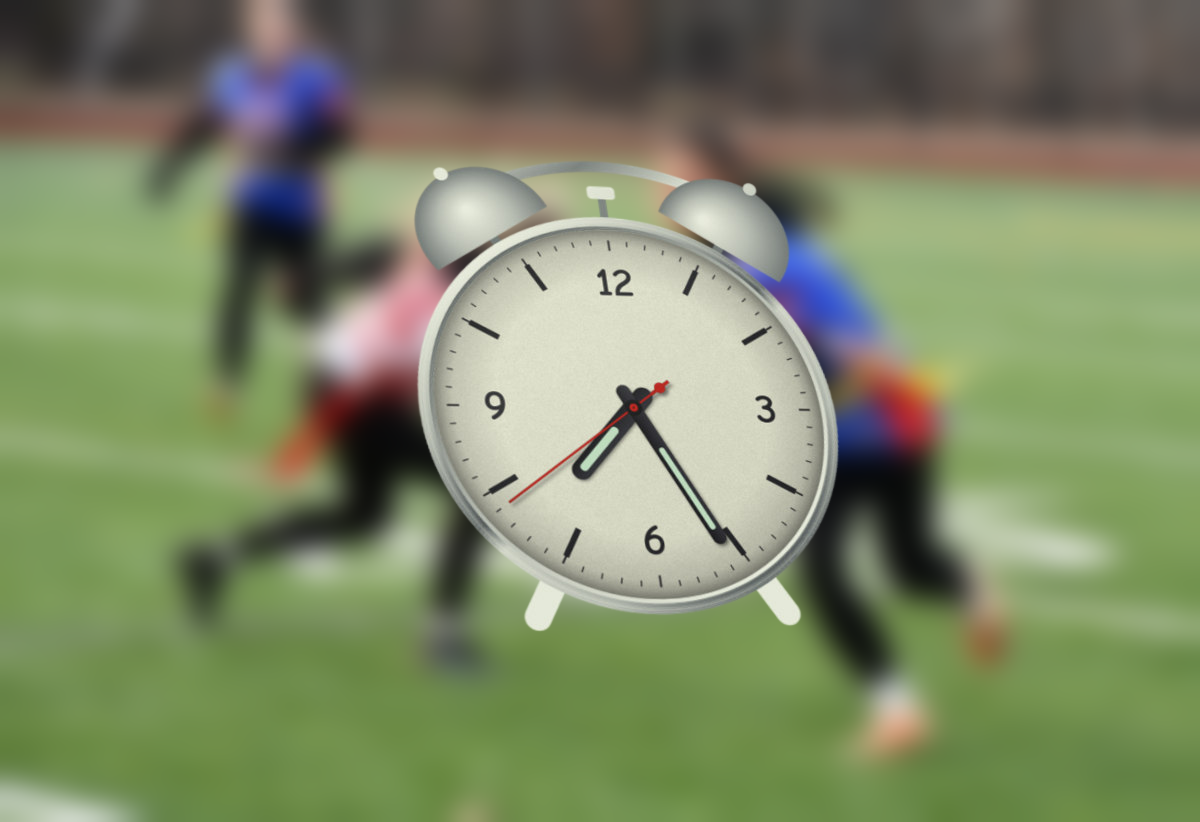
{"hour": 7, "minute": 25, "second": 39}
